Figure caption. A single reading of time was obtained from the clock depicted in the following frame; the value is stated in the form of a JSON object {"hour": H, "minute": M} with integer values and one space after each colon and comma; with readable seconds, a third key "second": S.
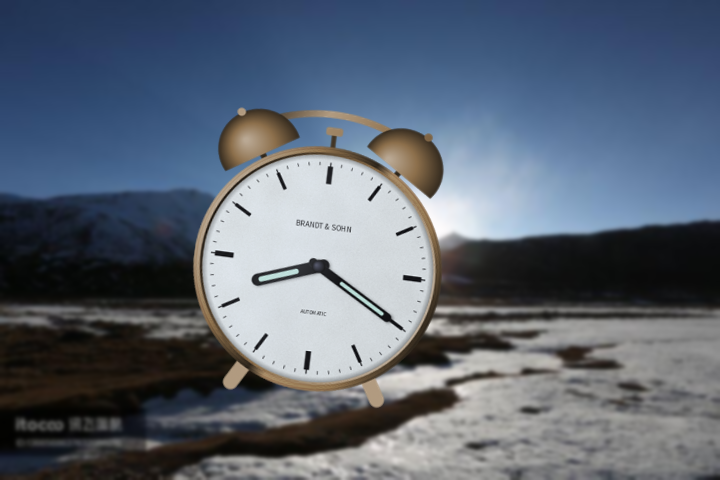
{"hour": 8, "minute": 20}
